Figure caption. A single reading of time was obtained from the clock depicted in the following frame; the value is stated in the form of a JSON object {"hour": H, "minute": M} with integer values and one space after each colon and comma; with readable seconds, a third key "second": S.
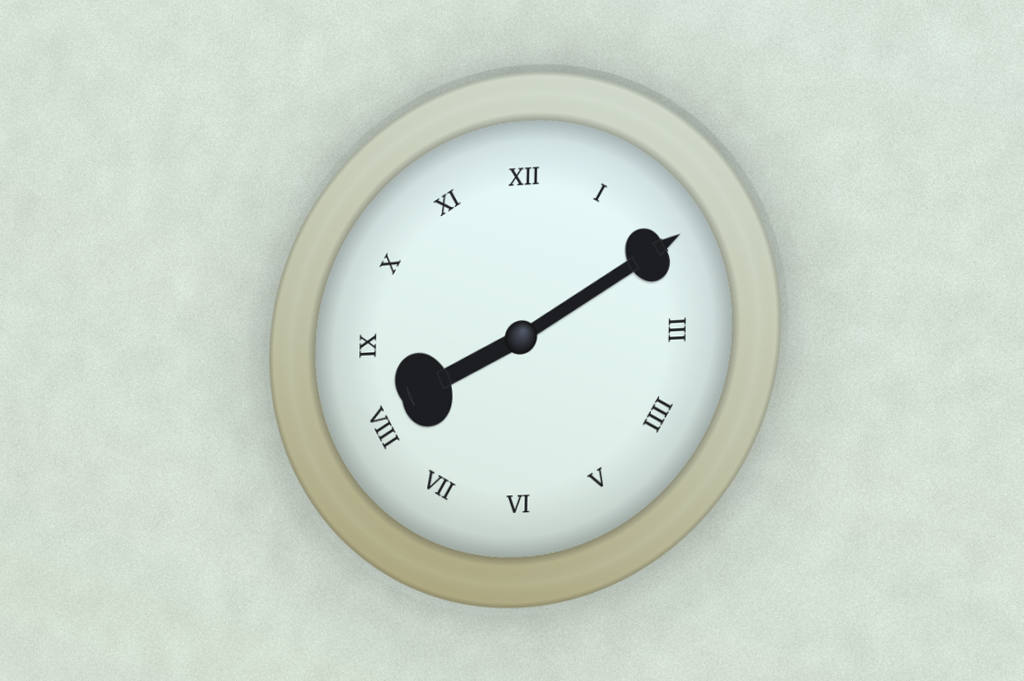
{"hour": 8, "minute": 10}
